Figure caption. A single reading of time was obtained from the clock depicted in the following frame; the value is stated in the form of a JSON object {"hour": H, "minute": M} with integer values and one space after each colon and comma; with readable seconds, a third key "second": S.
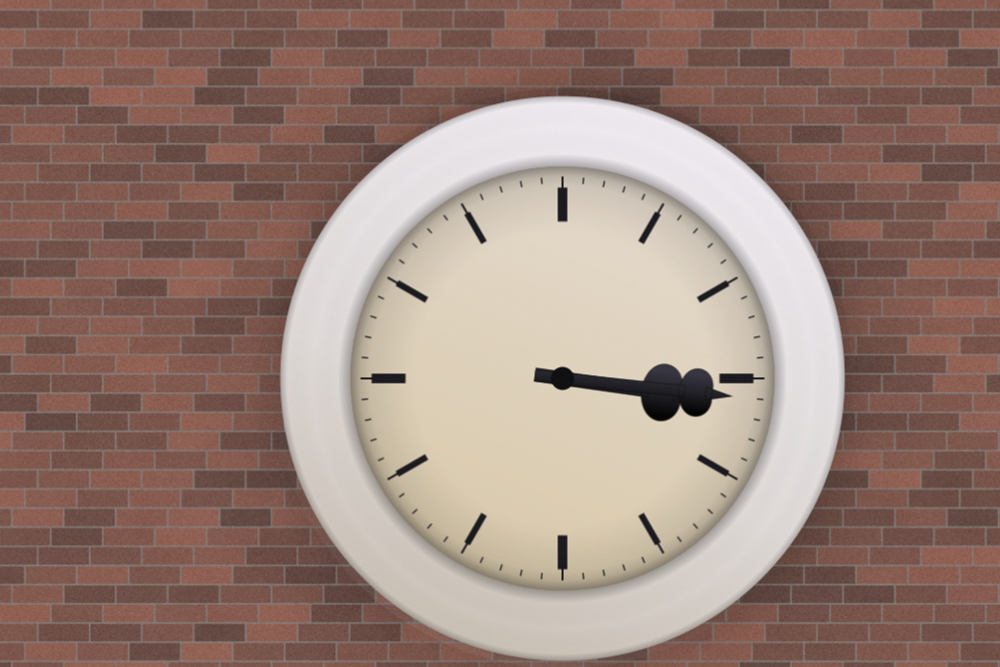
{"hour": 3, "minute": 16}
